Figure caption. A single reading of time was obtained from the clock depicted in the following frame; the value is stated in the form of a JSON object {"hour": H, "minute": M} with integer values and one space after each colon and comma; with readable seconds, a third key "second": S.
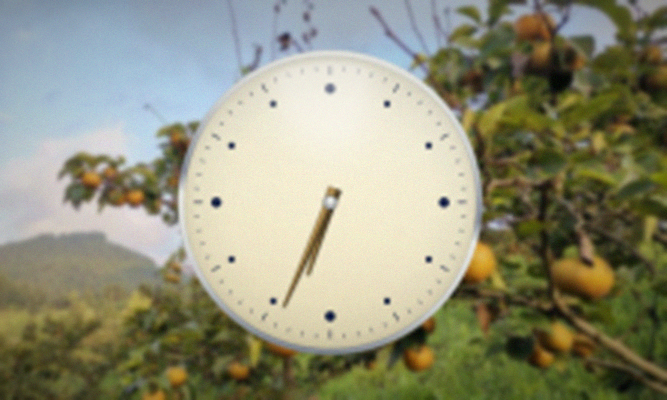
{"hour": 6, "minute": 34}
